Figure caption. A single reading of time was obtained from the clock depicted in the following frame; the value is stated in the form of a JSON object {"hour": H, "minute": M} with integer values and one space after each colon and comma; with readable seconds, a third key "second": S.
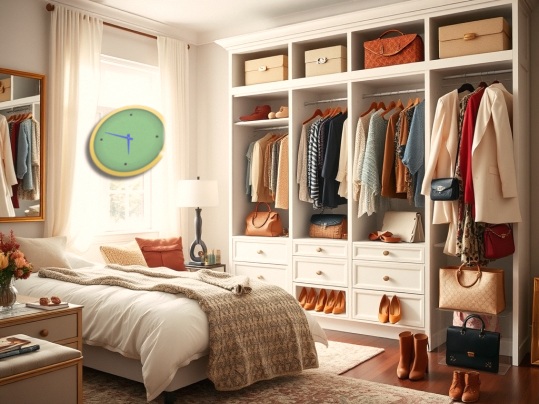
{"hour": 5, "minute": 48}
